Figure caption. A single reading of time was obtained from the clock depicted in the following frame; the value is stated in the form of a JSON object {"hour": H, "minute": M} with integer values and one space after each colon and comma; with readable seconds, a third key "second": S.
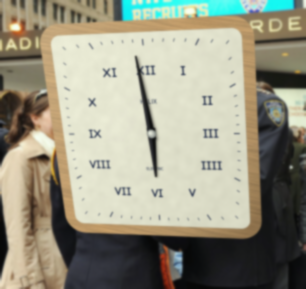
{"hour": 5, "minute": 59}
